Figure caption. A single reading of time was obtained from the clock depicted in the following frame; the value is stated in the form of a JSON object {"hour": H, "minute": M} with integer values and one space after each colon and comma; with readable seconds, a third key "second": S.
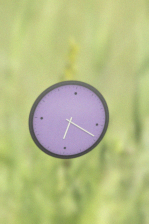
{"hour": 6, "minute": 19}
